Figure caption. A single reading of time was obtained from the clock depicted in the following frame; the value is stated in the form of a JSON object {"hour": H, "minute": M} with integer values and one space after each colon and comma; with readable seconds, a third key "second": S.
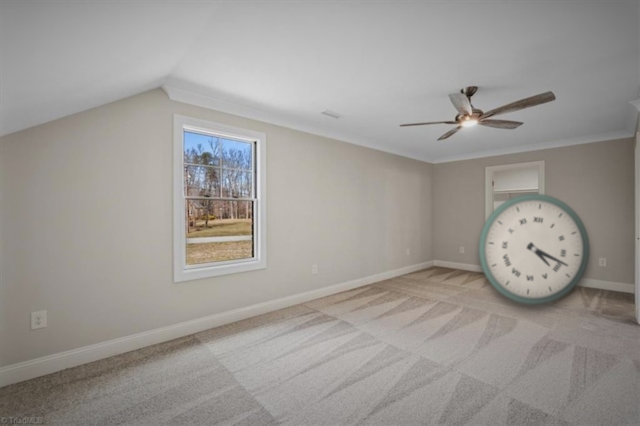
{"hour": 4, "minute": 18}
